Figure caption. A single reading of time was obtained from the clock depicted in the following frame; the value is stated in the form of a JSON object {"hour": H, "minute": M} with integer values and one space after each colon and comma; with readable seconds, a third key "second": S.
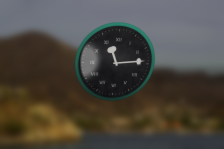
{"hour": 11, "minute": 14}
